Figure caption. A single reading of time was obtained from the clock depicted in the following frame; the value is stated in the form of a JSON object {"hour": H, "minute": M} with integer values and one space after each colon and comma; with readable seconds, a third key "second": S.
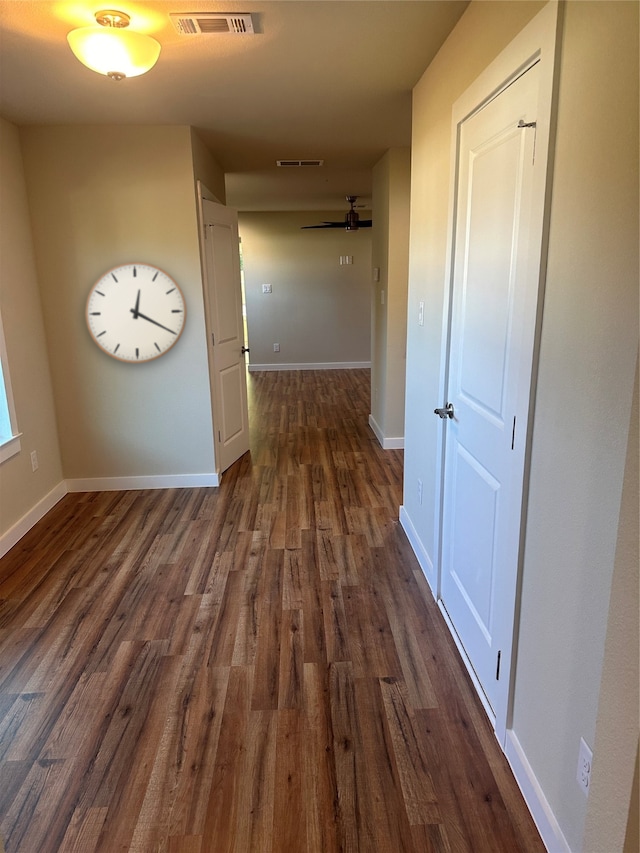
{"hour": 12, "minute": 20}
